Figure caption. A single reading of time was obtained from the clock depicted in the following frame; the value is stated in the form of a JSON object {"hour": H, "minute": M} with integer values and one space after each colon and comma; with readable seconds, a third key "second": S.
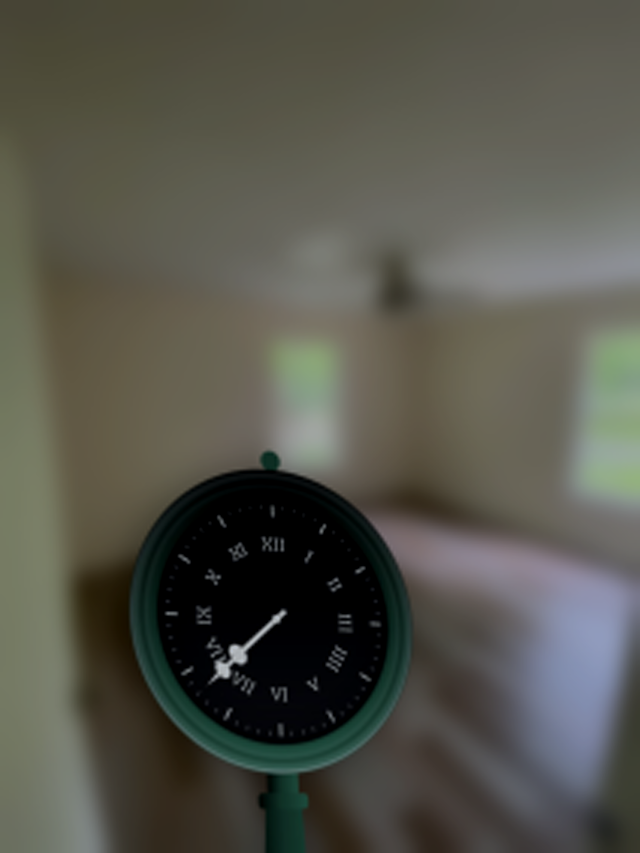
{"hour": 7, "minute": 38}
